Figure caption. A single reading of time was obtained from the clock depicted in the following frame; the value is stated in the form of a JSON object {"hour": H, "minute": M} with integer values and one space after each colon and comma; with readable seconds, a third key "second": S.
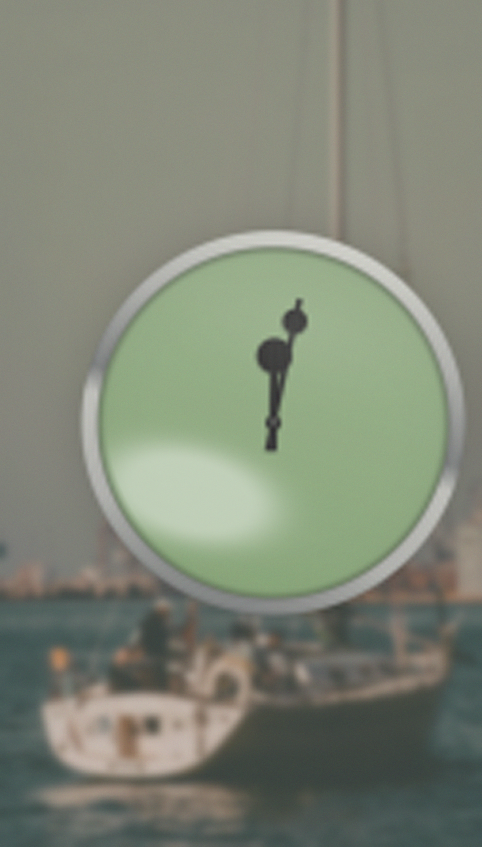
{"hour": 12, "minute": 2}
